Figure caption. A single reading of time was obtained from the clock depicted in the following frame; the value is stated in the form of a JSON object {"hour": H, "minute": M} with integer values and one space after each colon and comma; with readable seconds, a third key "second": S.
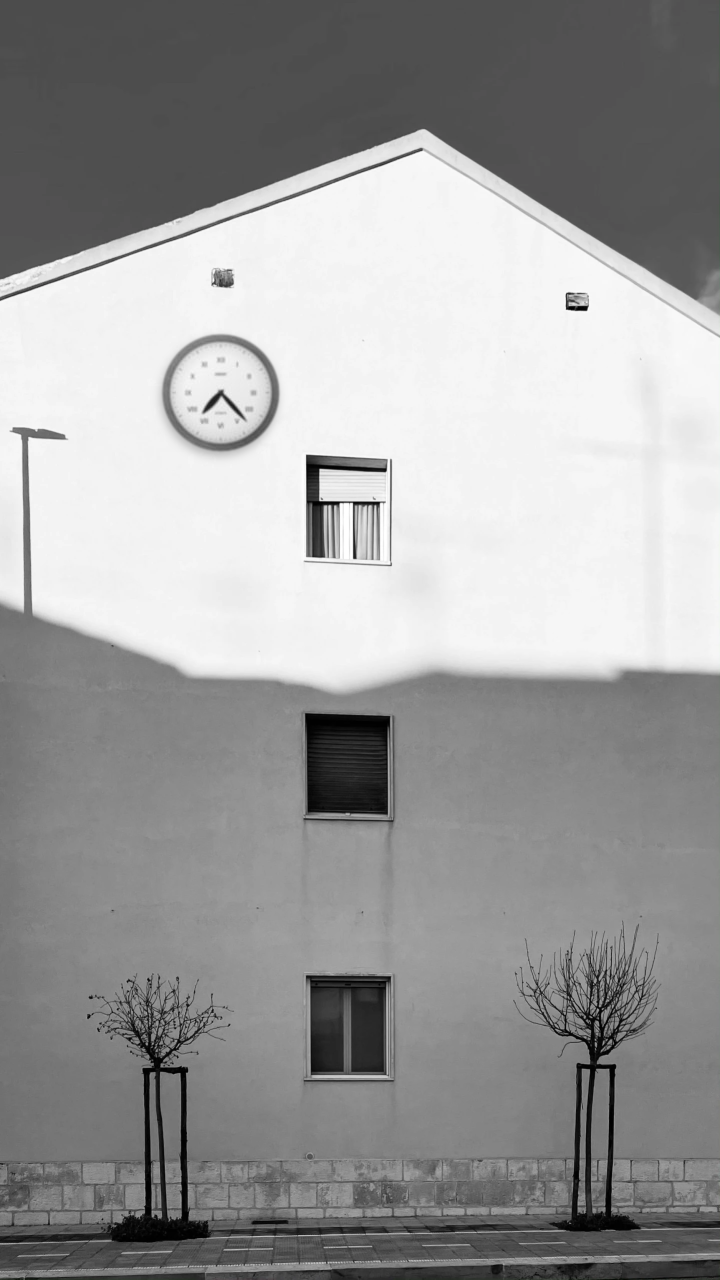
{"hour": 7, "minute": 23}
